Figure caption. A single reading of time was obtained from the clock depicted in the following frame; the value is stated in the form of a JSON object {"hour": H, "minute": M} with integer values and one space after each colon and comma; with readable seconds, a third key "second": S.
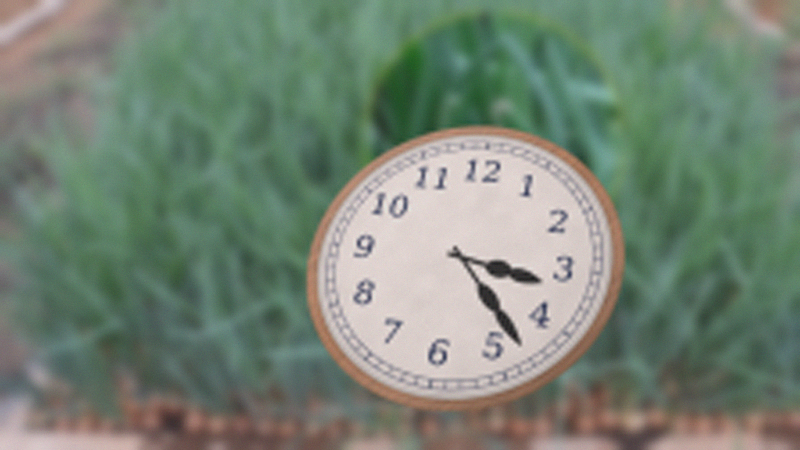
{"hour": 3, "minute": 23}
